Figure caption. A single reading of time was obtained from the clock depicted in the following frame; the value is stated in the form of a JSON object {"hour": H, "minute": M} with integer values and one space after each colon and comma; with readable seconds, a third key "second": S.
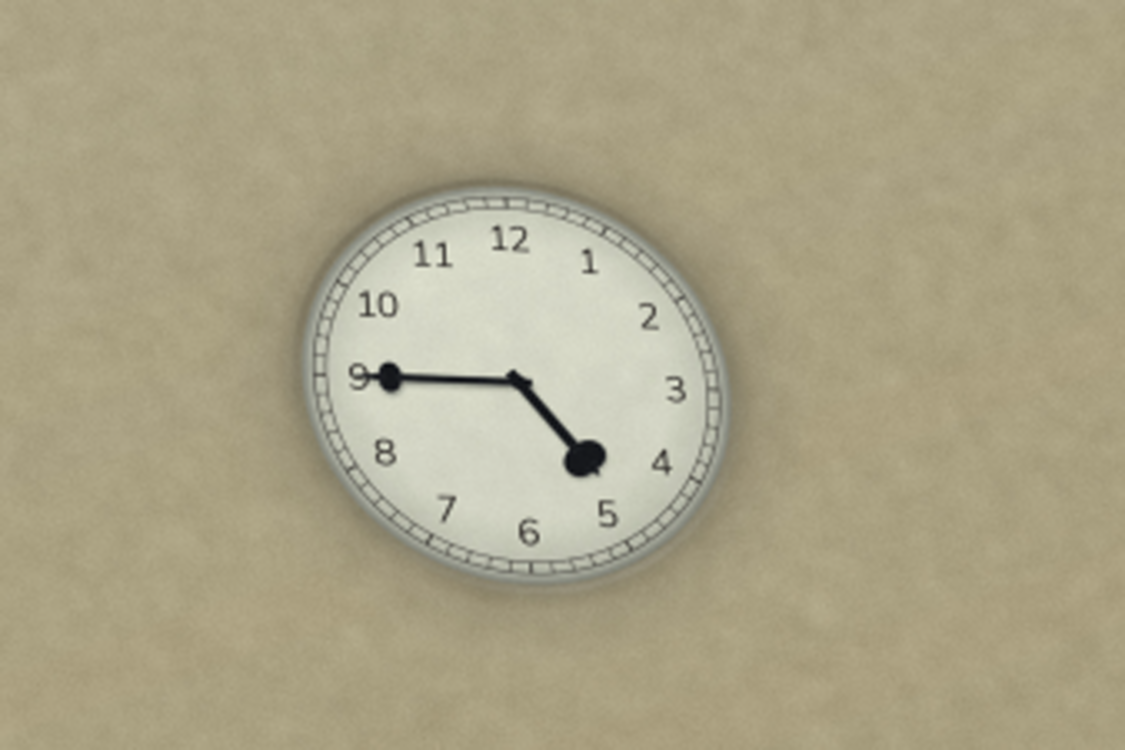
{"hour": 4, "minute": 45}
